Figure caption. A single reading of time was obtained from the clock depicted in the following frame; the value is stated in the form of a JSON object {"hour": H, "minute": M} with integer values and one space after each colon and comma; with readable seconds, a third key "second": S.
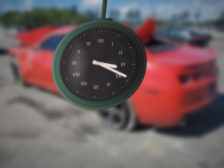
{"hour": 3, "minute": 19}
